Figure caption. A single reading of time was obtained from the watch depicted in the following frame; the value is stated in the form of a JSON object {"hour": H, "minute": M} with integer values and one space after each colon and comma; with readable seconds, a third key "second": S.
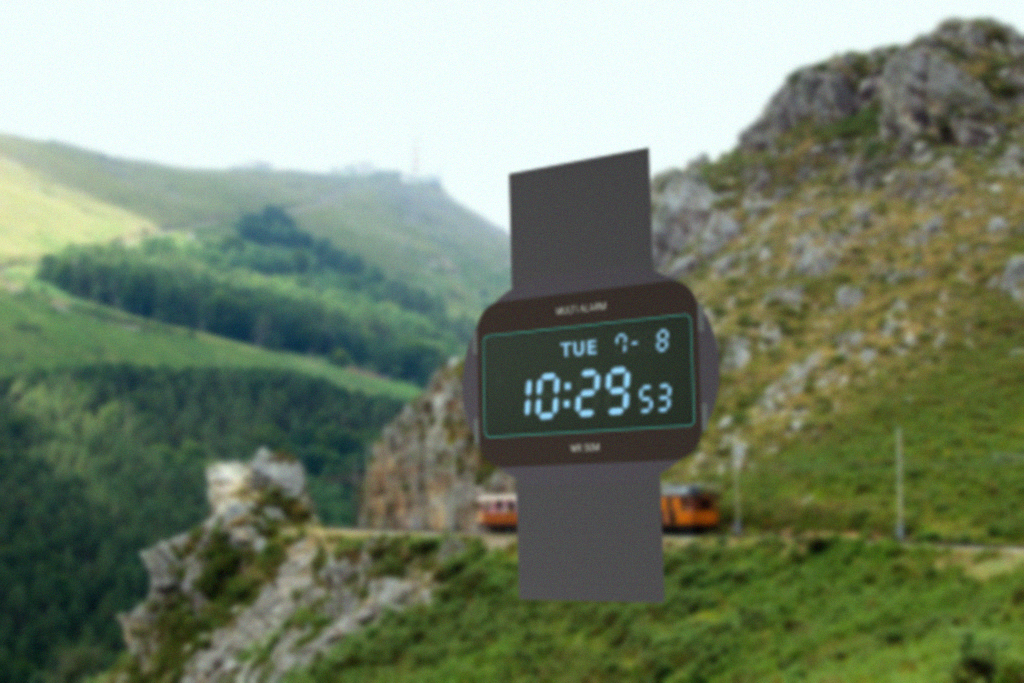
{"hour": 10, "minute": 29, "second": 53}
